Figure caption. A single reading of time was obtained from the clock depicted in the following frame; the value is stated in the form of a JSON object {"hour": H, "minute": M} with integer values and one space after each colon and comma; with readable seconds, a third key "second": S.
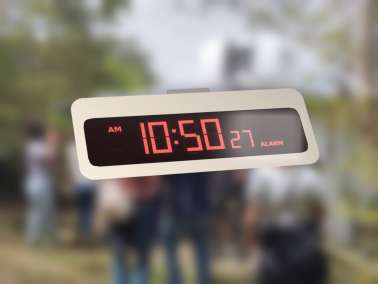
{"hour": 10, "minute": 50, "second": 27}
